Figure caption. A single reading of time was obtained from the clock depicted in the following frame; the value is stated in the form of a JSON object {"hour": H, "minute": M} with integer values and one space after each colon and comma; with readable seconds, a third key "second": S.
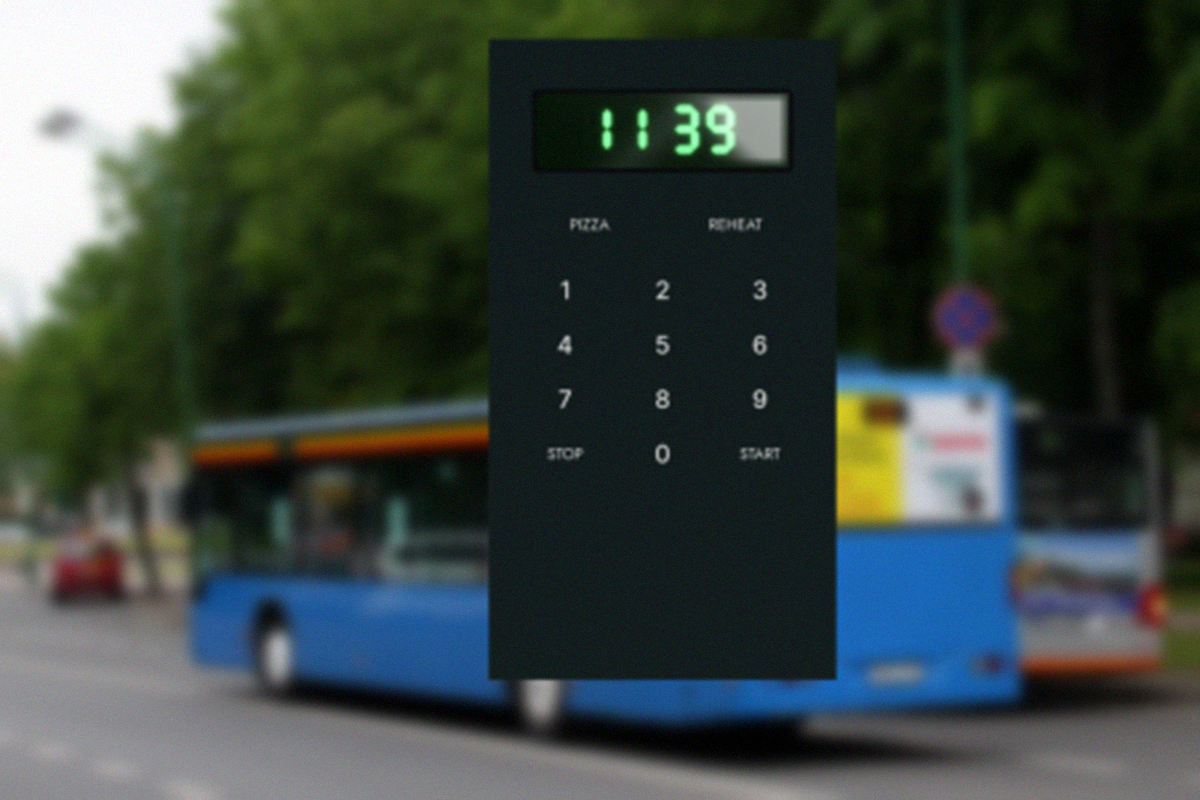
{"hour": 11, "minute": 39}
